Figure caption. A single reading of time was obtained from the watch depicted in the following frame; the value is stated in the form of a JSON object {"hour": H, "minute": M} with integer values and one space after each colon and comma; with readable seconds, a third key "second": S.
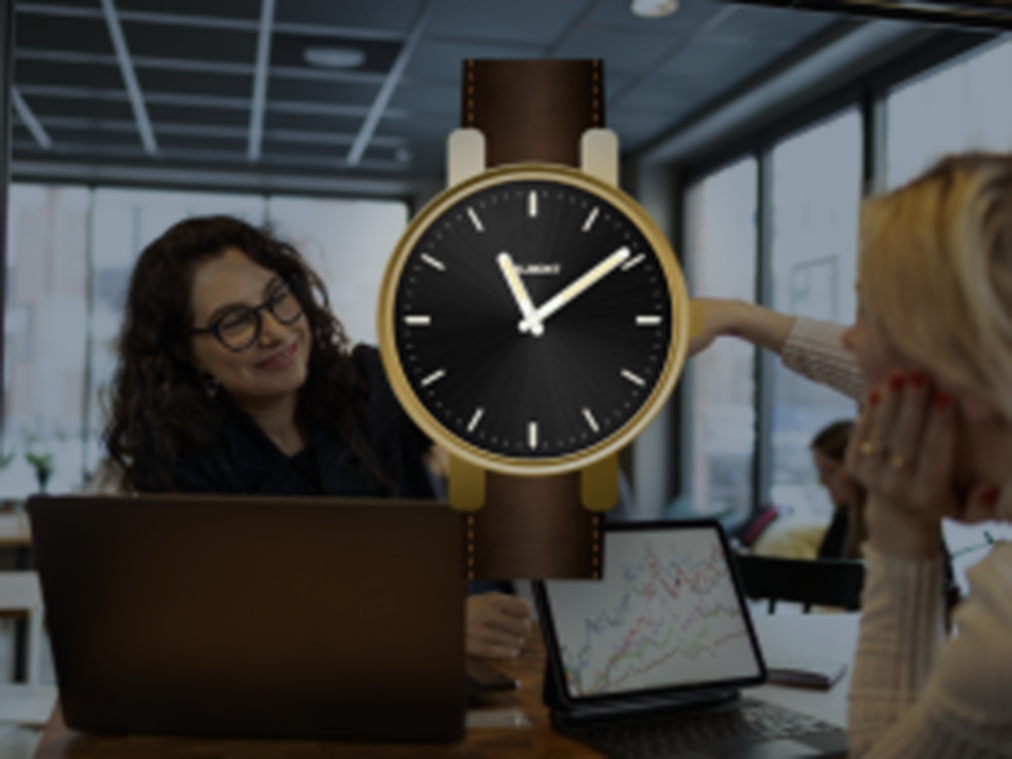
{"hour": 11, "minute": 9}
